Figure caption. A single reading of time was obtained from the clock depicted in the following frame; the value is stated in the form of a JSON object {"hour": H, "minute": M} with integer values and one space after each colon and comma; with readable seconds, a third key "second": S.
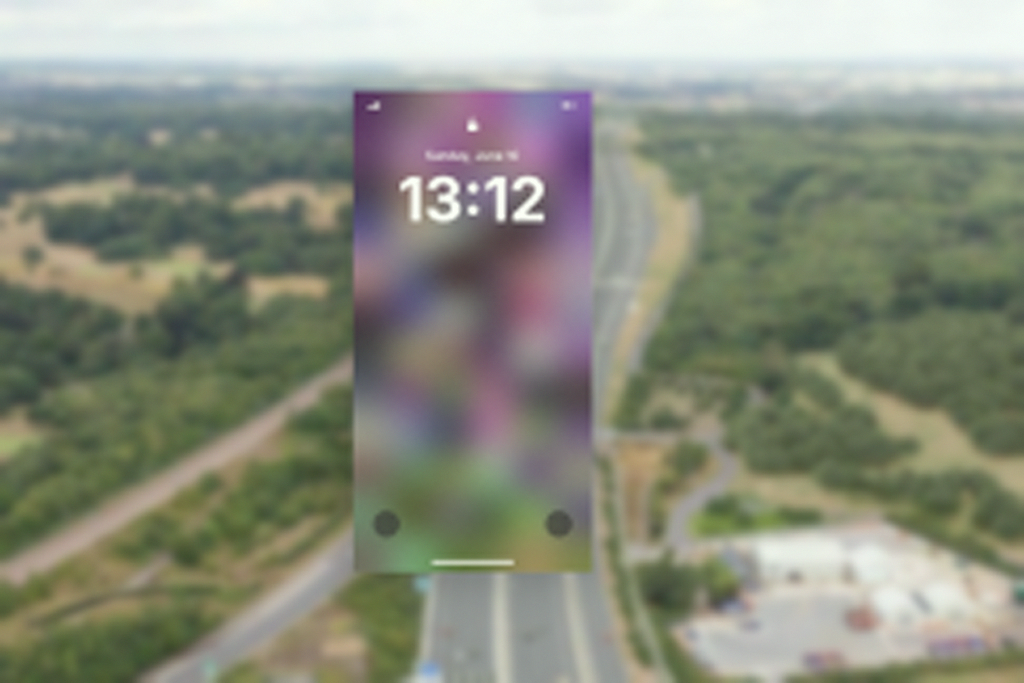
{"hour": 13, "minute": 12}
